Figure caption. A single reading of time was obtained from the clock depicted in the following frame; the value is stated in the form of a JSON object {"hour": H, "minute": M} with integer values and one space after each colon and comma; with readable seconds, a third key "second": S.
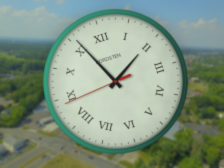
{"hour": 1, "minute": 55, "second": 44}
